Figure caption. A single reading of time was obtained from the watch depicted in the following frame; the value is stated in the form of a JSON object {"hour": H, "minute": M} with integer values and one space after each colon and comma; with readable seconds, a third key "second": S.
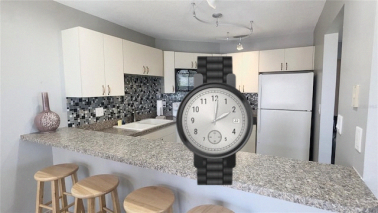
{"hour": 2, "minute": 1}
